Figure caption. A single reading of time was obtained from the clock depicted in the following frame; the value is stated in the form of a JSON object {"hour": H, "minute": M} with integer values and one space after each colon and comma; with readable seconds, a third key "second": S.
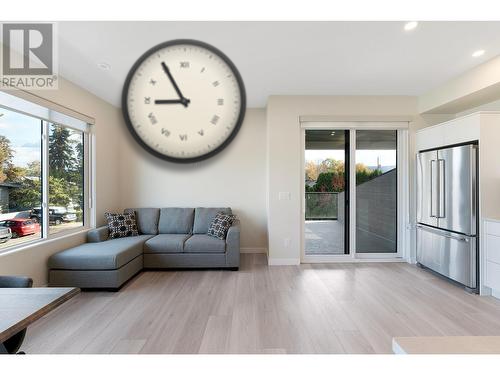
{"hour": 8, "minute": 55}
